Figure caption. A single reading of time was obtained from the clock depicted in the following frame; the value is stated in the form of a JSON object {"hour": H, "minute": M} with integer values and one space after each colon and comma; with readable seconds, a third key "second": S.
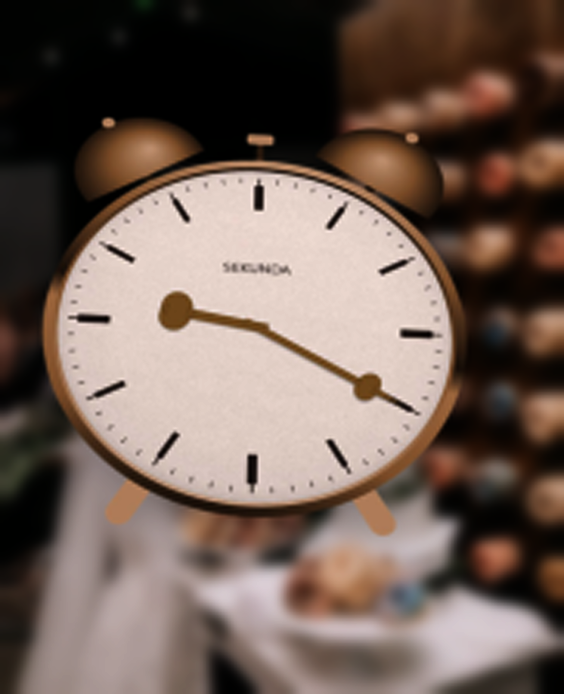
{"hour": 9, "minute": 20}
